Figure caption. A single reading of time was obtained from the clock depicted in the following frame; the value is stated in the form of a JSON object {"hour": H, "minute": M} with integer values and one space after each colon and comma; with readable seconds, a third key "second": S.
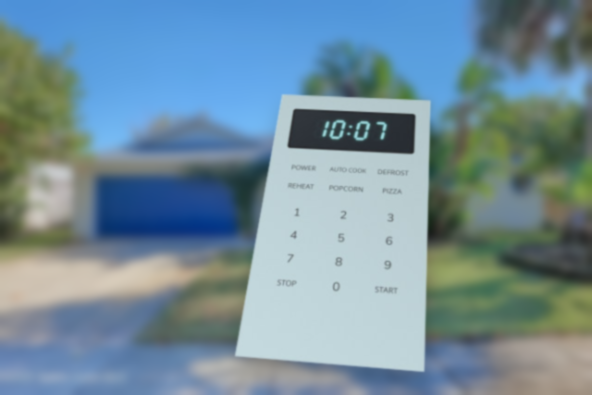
{"hour": 10, "minute": 7}
